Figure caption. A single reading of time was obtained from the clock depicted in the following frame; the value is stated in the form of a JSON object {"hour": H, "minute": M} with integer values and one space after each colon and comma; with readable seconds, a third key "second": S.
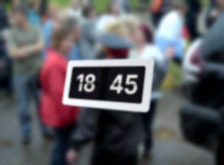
{"hour": 18, "minute": 45}
